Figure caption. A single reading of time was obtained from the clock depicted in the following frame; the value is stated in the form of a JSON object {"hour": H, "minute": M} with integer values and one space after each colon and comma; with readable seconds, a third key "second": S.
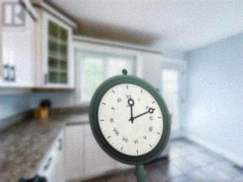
{"hour": 12, "minute": 12}
